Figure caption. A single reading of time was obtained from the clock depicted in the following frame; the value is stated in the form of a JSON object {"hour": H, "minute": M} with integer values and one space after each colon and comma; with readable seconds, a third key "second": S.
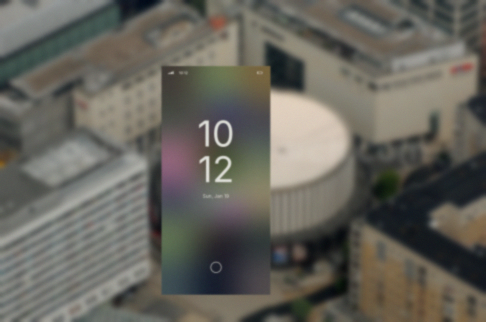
{"hour": 10, "minute": 12}
